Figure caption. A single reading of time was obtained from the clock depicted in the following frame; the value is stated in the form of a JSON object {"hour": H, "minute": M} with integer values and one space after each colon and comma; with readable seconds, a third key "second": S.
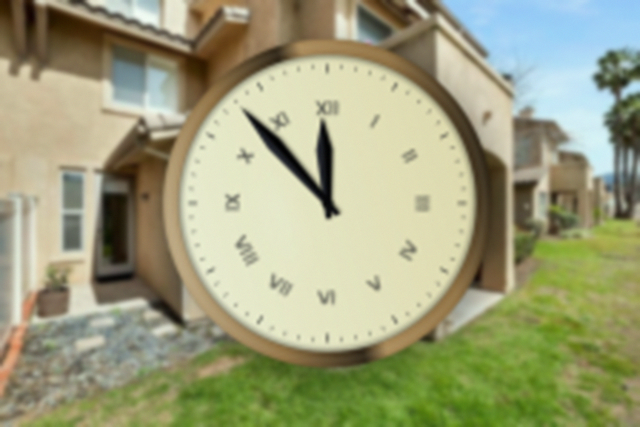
{"hour": 11, "minute": 53}
